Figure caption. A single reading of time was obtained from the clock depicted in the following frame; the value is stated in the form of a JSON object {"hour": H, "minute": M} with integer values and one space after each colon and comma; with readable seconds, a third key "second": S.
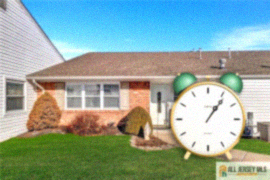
{"hour": 1, "minute": 6}
